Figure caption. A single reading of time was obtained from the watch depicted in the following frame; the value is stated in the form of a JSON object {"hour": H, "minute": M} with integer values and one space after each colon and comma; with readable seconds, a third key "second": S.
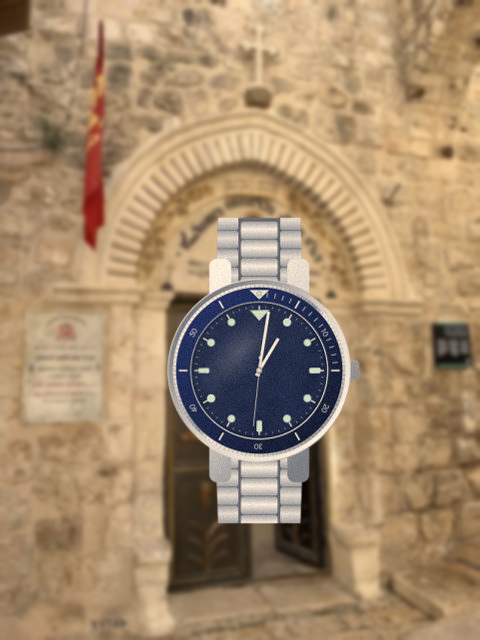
{"hour": 1, "minute": 1, "second": 31}
